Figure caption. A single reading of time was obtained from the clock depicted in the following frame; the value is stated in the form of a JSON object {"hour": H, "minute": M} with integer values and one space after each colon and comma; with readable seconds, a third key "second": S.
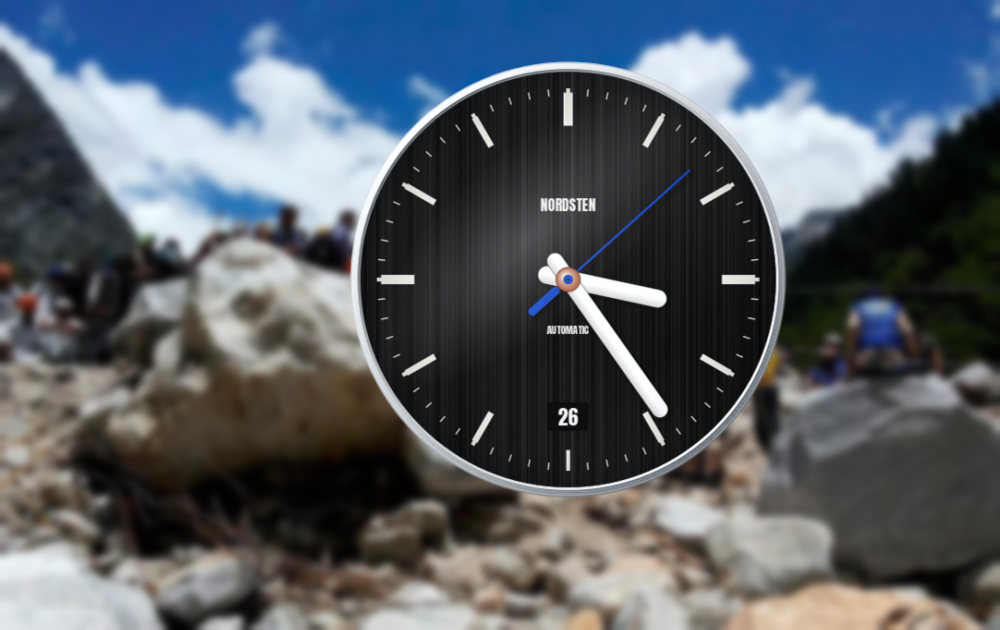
{"hour": 3, "minute": 24, "second": 8}
